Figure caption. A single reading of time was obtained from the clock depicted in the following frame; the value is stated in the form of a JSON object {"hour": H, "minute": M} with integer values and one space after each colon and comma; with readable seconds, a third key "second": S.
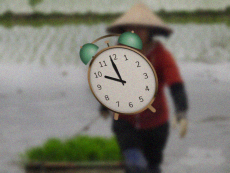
{"hour": 9, "minute": 59}
